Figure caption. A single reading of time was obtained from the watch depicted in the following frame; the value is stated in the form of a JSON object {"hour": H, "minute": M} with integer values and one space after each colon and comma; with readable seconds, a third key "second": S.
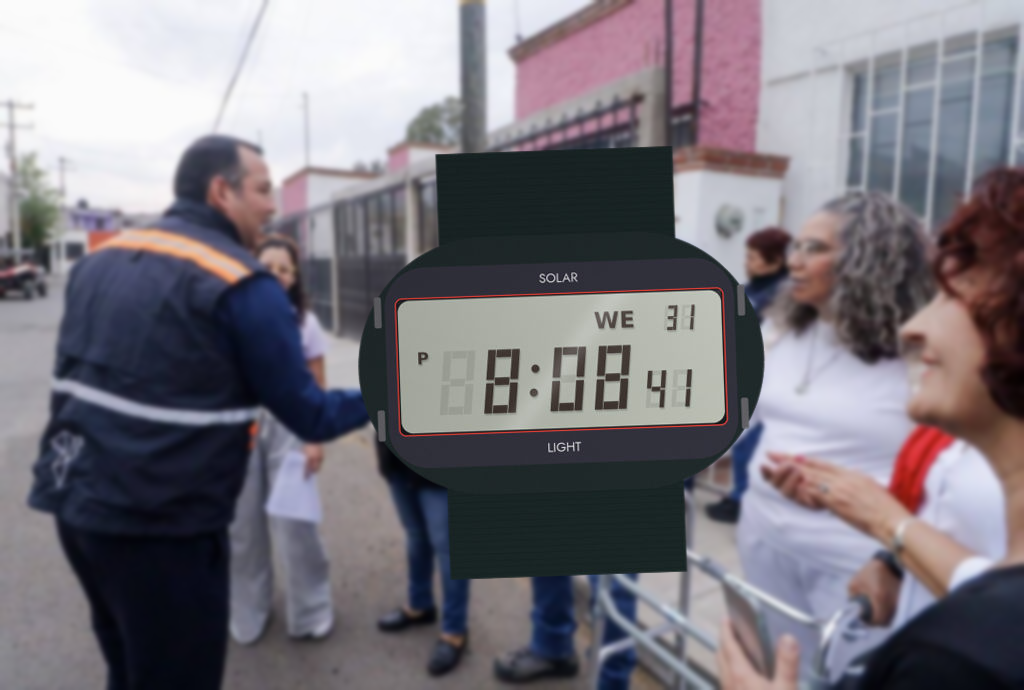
{"hour": 8, "minute": 8, "second": 41}
